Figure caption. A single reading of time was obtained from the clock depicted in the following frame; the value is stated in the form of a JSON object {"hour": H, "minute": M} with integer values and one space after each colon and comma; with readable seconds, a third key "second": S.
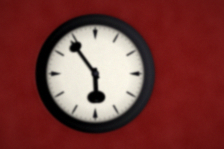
{"hour": 5, "minute": 54}
